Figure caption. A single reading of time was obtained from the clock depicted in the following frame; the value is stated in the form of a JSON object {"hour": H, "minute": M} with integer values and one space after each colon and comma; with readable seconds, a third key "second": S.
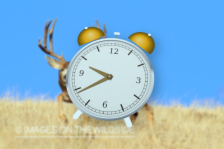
{"hour": 9, "minute": 39}
